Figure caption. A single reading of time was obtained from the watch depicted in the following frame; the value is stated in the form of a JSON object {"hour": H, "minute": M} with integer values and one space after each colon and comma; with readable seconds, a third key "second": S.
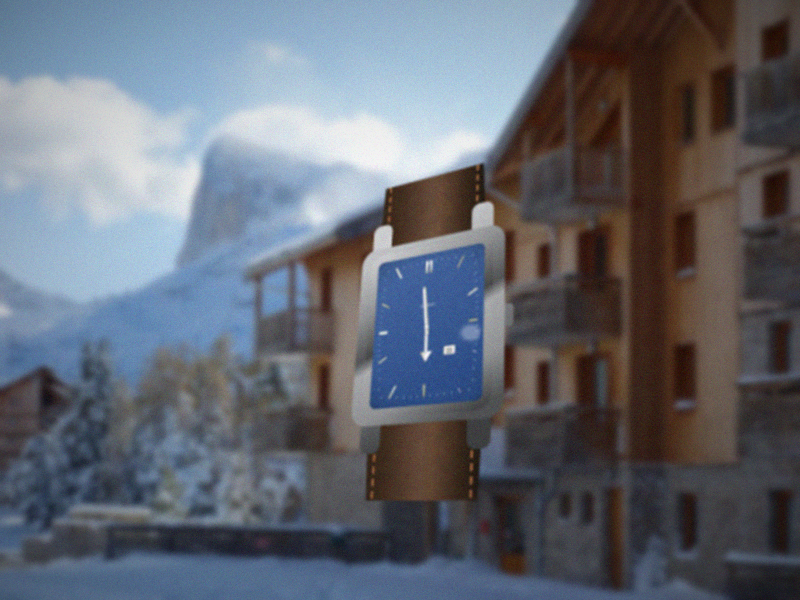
{"hour": 5, "minute": 59}
